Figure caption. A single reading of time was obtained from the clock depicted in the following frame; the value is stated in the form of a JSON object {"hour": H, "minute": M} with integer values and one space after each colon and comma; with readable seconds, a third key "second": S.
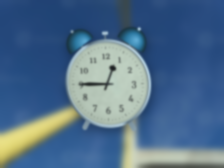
{"hour": 12, "minute": 45}
